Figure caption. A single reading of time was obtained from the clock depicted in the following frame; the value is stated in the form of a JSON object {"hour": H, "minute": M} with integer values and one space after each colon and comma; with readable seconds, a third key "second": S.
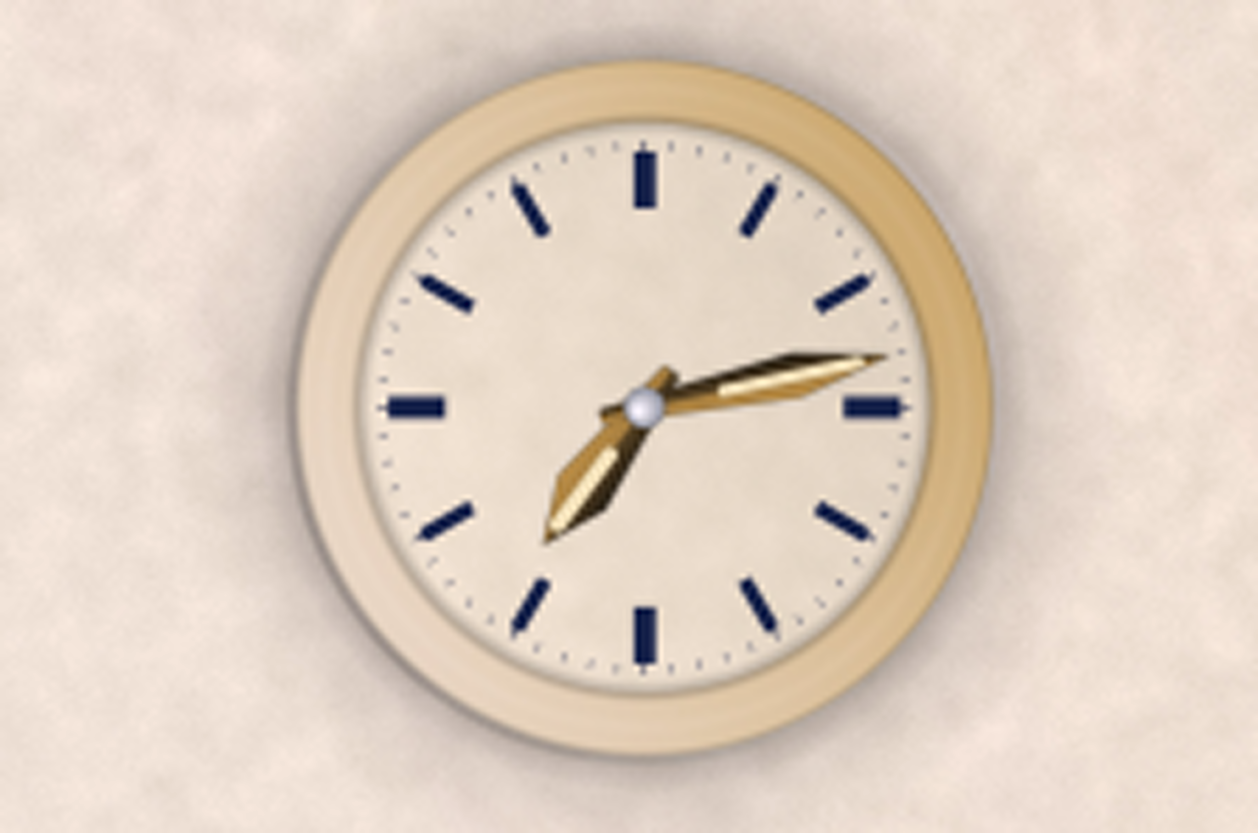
{"hour": 7, "minute": 13}
